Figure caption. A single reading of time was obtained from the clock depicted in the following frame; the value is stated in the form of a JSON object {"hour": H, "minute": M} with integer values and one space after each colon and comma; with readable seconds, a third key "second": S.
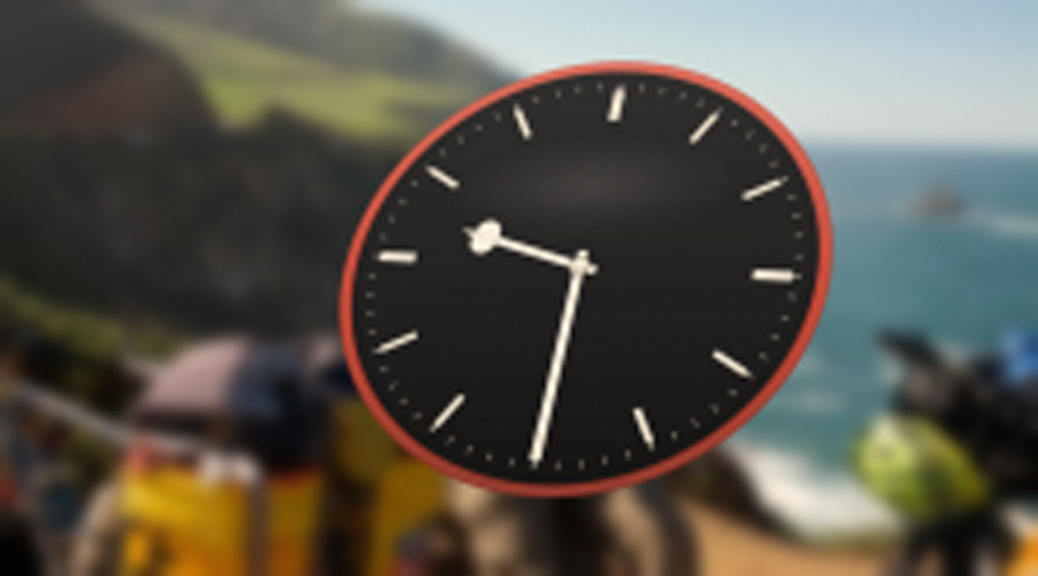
{"hour": 9, "minute": 30}
